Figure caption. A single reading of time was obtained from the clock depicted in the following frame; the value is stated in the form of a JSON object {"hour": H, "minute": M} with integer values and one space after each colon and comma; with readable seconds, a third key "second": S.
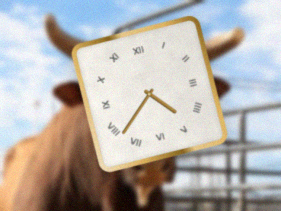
{"hour": 4, "minute": 38}
